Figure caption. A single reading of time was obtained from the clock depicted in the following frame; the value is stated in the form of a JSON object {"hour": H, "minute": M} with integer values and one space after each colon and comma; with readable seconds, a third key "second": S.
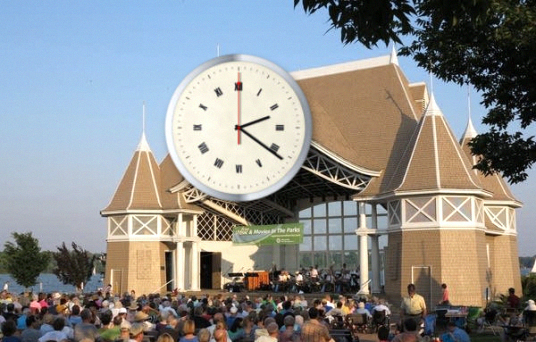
{"hour": 2, "minute": 21, "second": 0}
